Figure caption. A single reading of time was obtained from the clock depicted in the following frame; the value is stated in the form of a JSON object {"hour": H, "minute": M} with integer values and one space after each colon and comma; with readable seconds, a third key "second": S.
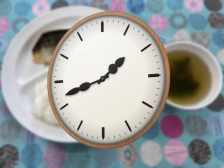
{"hour": 1, "minute": 42}
